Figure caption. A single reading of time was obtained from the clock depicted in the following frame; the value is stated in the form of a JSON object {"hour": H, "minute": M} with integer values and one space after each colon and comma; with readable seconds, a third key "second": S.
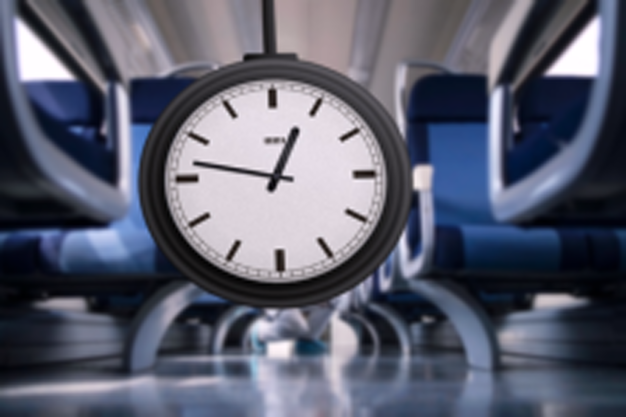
{"hour": 12, "minute": 47}
